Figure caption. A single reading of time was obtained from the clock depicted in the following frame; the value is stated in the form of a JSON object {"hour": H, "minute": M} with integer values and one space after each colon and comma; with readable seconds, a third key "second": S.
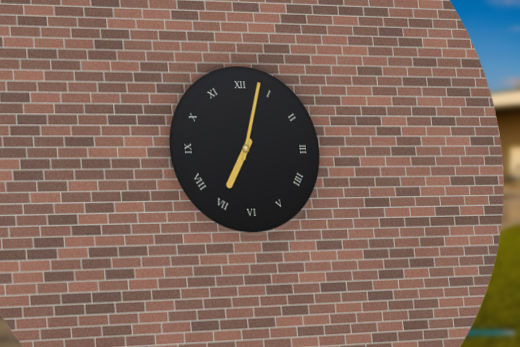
{"hour": 7, "minute": 3}
